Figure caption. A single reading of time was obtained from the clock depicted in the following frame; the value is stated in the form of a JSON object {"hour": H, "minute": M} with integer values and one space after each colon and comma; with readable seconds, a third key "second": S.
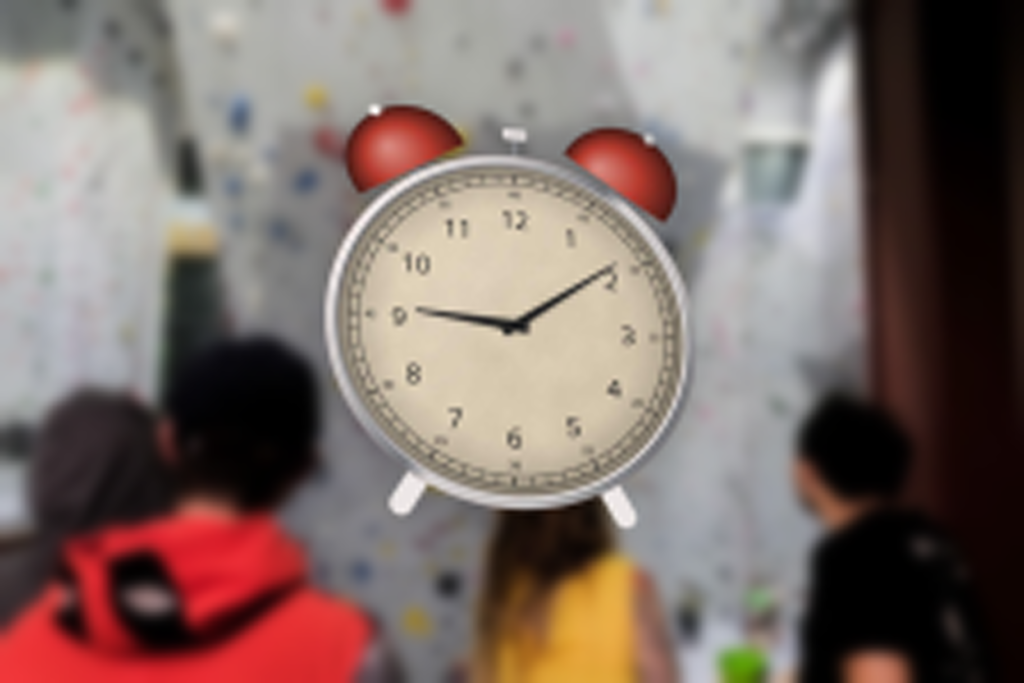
{"hour": 9, "minute": 9}
